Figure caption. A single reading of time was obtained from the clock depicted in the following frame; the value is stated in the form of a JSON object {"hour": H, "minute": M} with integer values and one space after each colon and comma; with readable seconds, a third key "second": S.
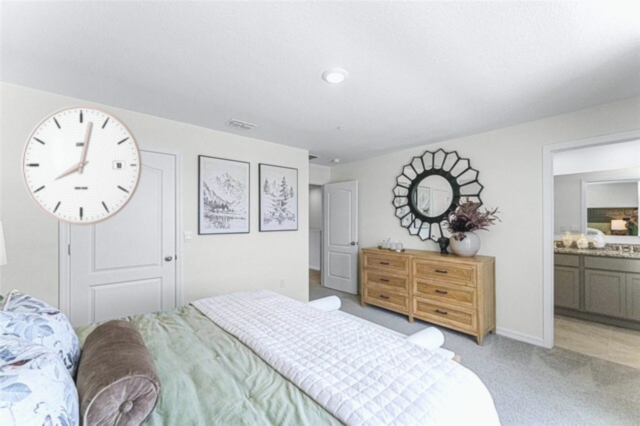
{"hour": 8, "minute": 2}
